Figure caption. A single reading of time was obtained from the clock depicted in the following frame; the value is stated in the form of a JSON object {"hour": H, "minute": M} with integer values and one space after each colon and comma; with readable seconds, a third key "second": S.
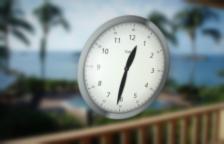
{"hour": 12, "minute": 31}
